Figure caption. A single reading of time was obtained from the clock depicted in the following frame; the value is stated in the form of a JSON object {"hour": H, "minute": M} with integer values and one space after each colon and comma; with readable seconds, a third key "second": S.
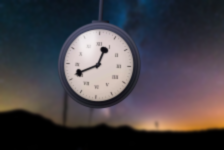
{"hour": 12, "minute": 41}
